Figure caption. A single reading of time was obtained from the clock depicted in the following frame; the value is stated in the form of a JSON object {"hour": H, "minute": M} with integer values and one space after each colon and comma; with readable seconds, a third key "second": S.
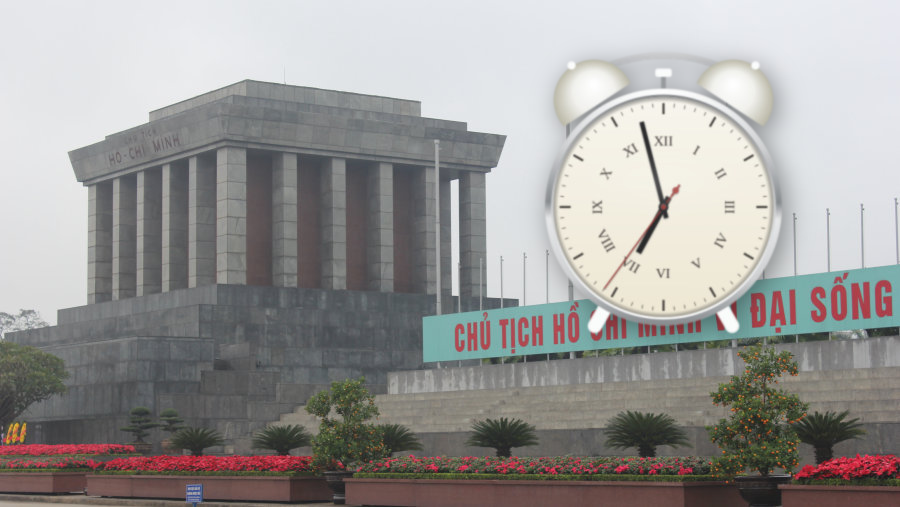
{"hour": 6, "minute": 57, "second": 36}
